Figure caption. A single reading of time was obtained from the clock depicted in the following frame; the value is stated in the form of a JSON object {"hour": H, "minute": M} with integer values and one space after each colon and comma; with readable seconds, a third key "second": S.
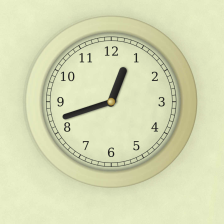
{"hour": 12, "minute": 42}
